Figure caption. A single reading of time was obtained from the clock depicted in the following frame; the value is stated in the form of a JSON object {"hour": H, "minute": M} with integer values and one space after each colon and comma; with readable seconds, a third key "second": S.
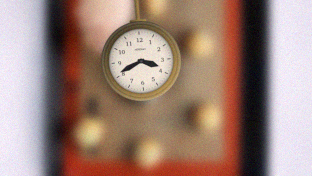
{"hour": 3, "minute": 41}
